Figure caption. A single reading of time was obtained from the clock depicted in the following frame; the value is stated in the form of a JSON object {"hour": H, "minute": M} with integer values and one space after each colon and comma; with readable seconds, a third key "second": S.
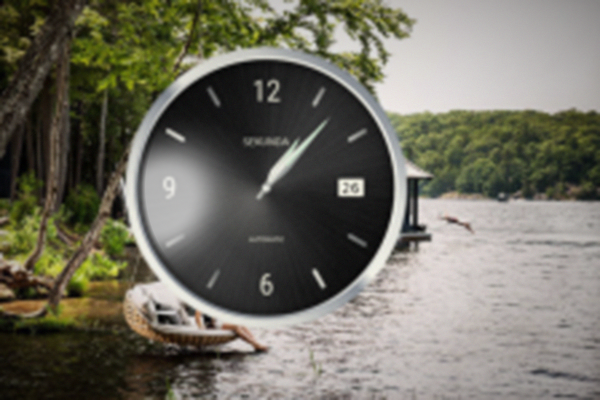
{"hour": 1, "minute": 7}
